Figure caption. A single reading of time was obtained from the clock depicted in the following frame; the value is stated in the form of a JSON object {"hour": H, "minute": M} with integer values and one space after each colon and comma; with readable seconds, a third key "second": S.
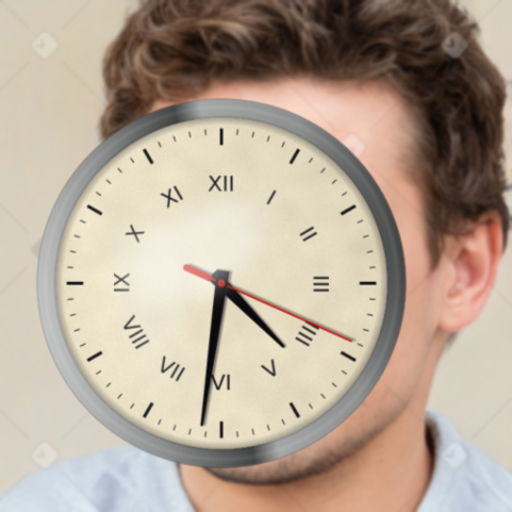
{"hour": 4, "minute": 31, "second": 19}
